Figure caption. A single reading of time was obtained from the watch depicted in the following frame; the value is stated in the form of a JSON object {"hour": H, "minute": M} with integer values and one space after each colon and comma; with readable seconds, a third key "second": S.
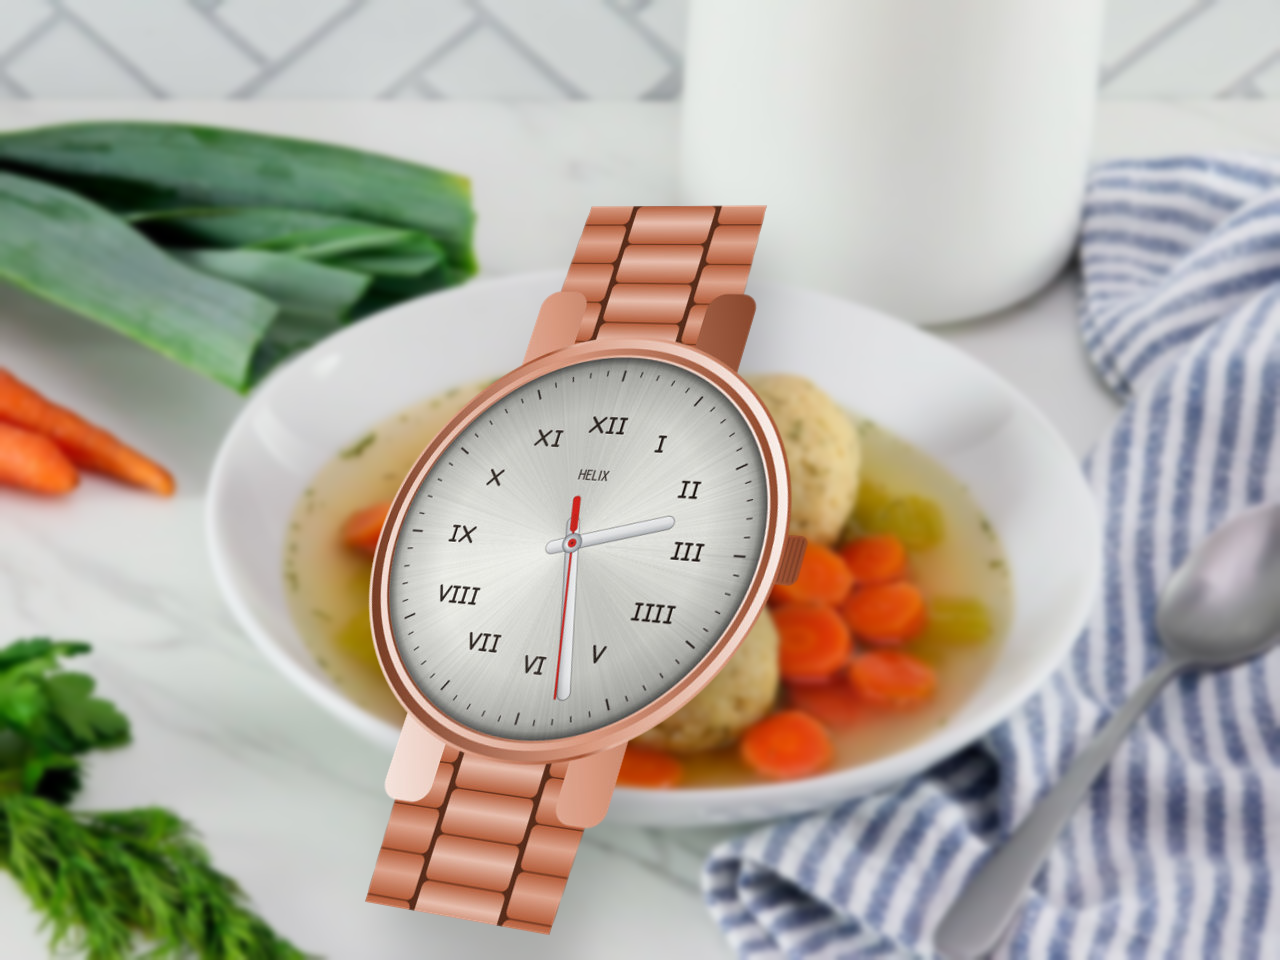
{"hour": 2, "minute": 27, "second": 28}
